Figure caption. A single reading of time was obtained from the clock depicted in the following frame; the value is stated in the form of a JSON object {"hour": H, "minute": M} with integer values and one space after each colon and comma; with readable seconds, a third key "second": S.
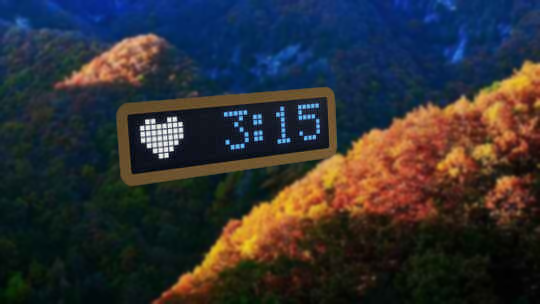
{"hour": 3, "minute": 15}
